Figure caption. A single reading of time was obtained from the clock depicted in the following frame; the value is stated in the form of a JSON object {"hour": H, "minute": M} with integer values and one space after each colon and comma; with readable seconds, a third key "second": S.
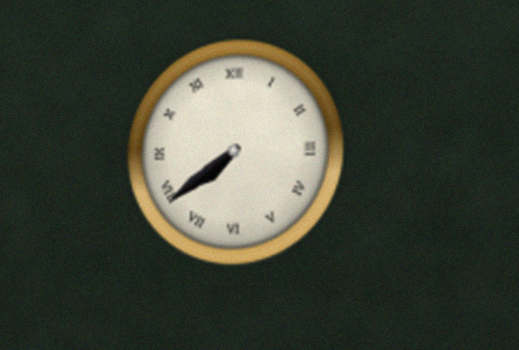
{"hour": 7, "minute": 39}
